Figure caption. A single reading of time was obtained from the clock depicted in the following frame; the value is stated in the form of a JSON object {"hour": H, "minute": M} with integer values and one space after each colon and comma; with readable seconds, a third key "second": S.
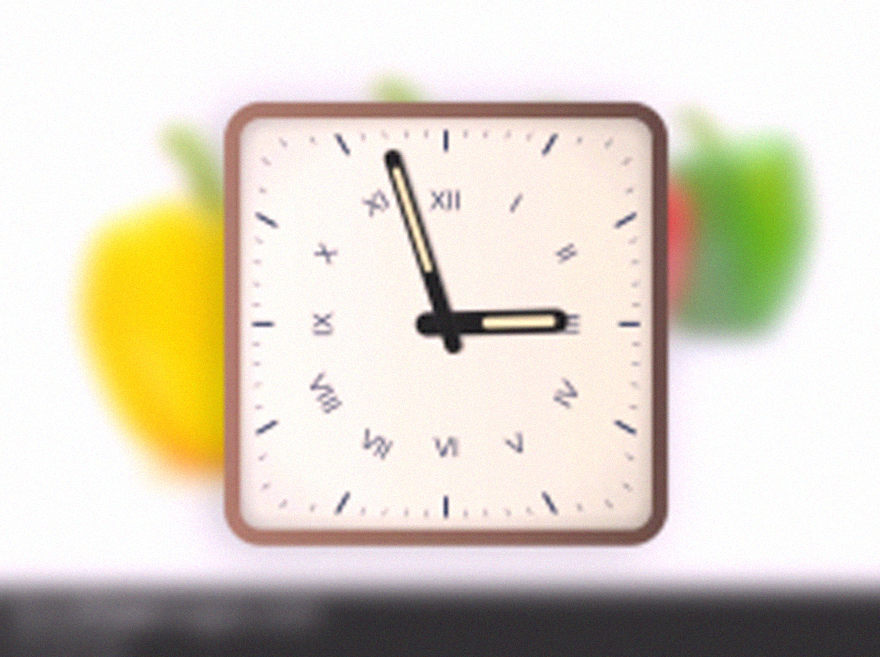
{"hour": 2, "minute": 57}
